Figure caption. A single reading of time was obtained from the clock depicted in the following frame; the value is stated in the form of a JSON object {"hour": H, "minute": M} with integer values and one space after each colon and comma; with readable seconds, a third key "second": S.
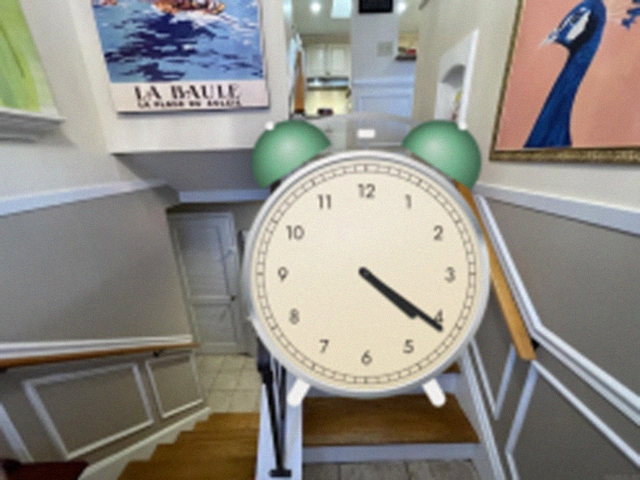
{"hour": 4, "minute": 21}
